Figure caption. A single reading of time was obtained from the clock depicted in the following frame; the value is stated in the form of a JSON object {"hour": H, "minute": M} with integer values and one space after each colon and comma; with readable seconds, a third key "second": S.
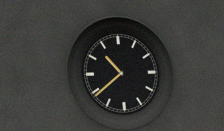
{"hour": 10, "minute": 39}
